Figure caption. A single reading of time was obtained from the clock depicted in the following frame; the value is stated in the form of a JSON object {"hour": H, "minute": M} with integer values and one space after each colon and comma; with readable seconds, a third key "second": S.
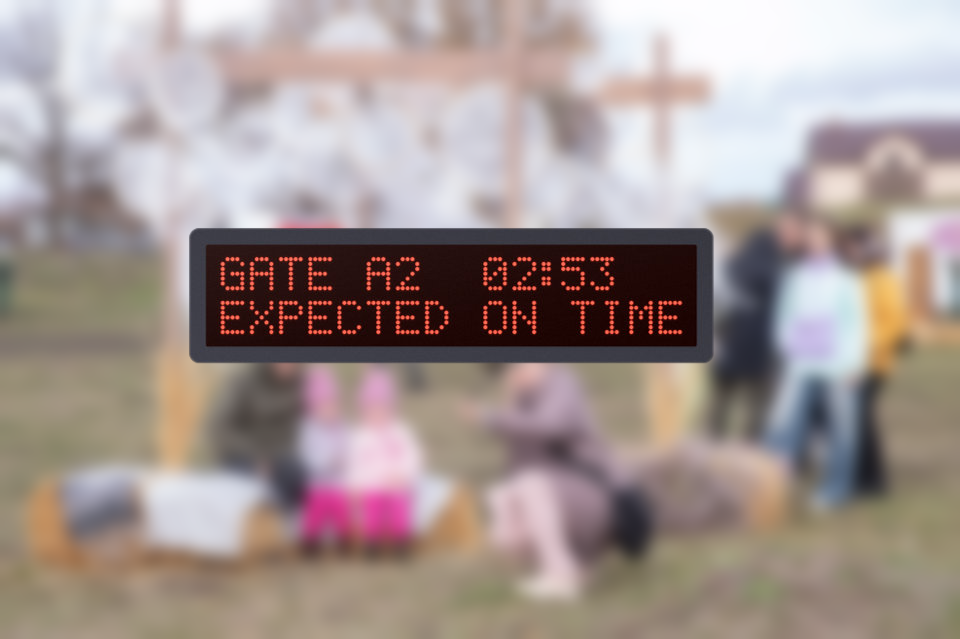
{"hour": 2, "minute": 53}
